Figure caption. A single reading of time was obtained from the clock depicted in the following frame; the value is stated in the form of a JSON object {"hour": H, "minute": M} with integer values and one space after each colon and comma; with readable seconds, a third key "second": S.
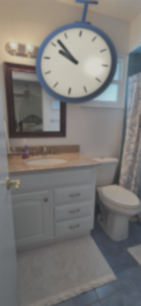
{"hour": 9, "minute": 52}
